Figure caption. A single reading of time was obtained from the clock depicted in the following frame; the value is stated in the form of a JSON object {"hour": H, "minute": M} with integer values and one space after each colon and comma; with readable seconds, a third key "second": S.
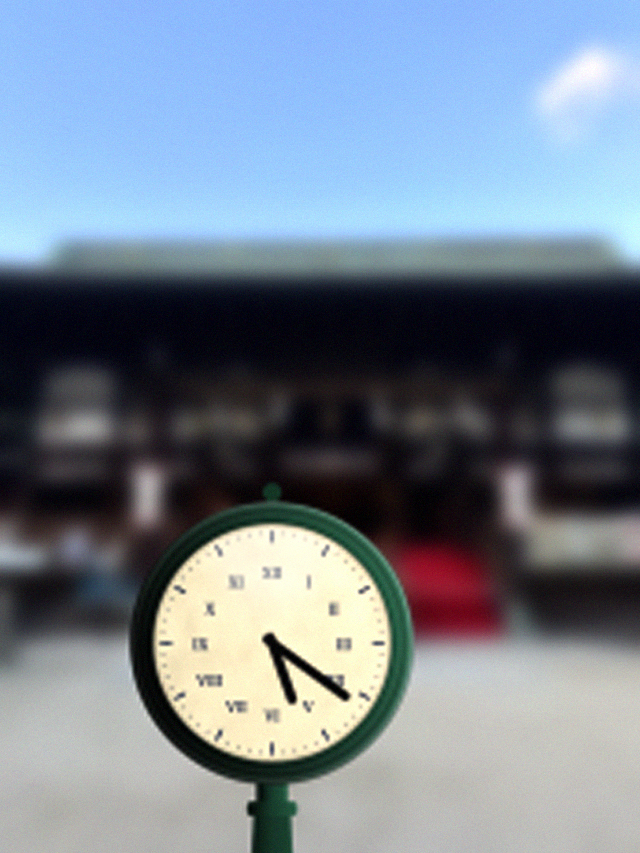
{"hour": 5, "minute": 21}
